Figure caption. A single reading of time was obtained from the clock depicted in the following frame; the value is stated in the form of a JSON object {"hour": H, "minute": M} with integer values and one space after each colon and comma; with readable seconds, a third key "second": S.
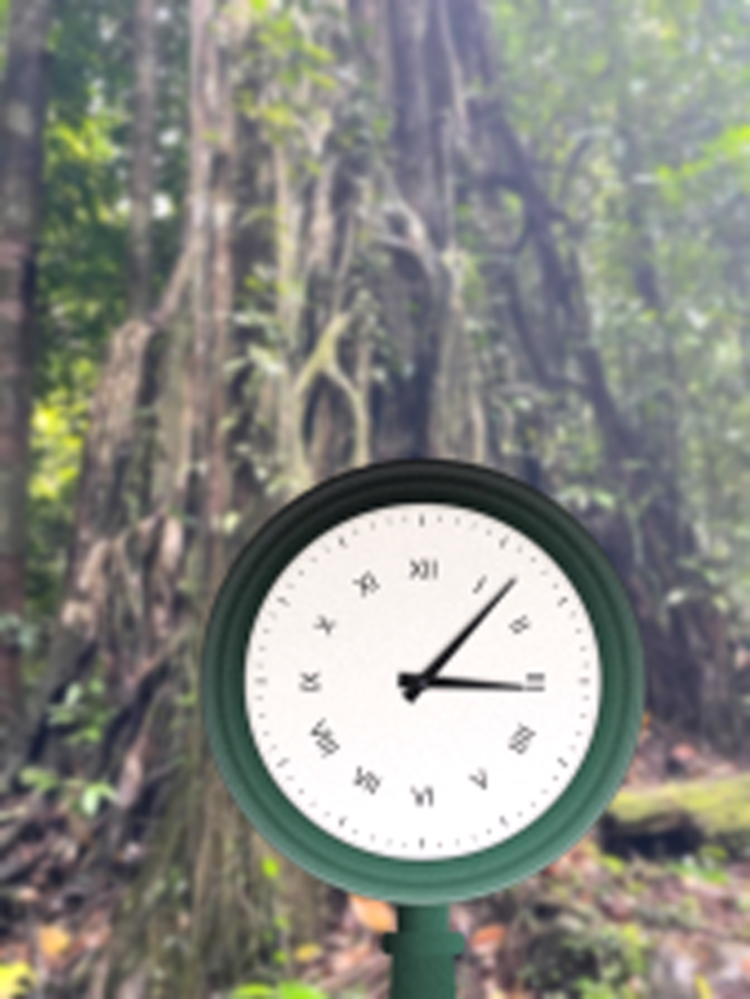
{"hour": 3, "minute": 7}
